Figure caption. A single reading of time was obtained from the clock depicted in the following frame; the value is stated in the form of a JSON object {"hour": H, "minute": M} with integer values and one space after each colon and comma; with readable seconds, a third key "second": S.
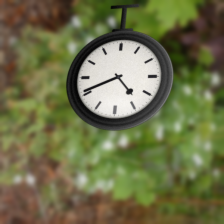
{"hour": 4, "minute": 41}
